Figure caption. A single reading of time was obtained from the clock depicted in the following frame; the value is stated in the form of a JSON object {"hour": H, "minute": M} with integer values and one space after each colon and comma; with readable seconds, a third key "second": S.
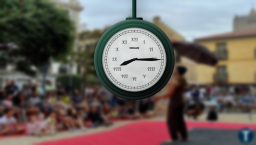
{"hour": 8, "minute": 15}
